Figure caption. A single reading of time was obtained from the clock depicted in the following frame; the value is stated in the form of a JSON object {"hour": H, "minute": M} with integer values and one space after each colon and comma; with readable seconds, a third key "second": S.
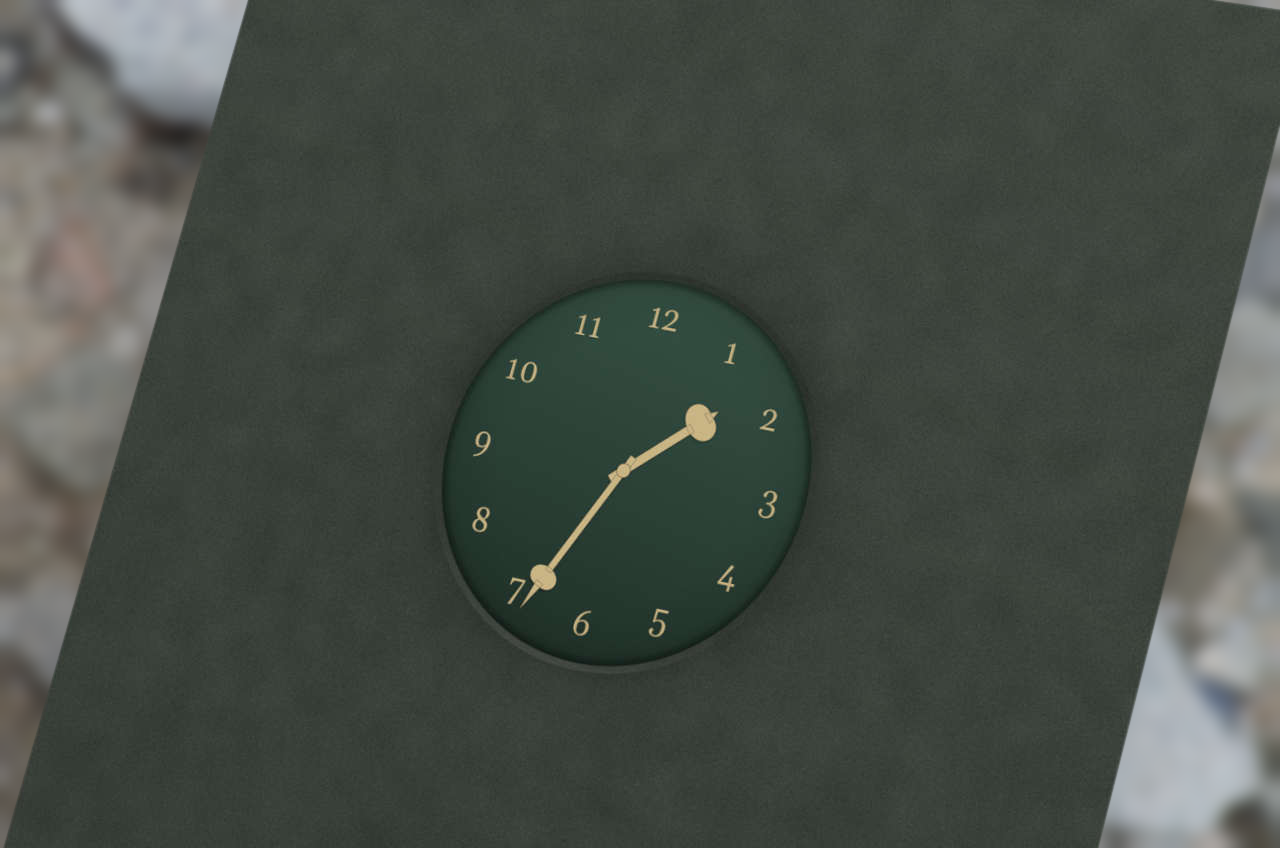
{"hour": 1, "minute": 34}
